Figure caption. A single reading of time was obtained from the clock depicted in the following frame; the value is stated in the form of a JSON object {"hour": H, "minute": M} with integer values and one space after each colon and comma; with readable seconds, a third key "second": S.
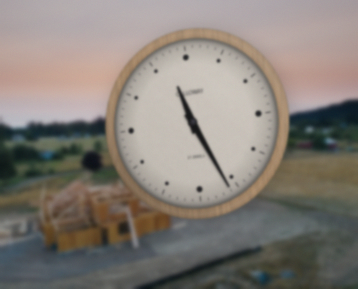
{"hour": 11, "minute": 26}
